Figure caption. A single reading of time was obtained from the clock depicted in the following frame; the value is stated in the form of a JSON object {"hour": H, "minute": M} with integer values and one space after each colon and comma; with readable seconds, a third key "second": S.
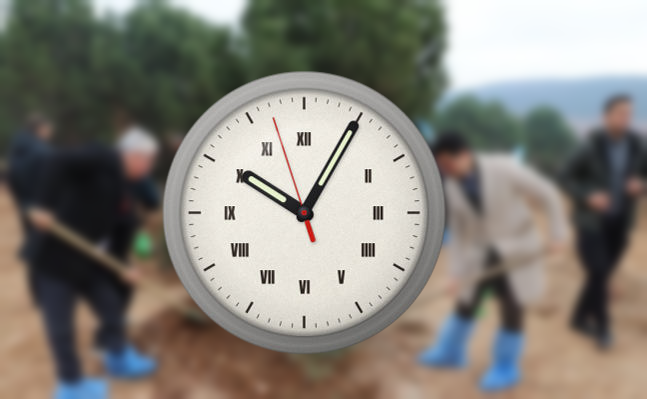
{"hour": 10, "minute": 4, "second": 57}
